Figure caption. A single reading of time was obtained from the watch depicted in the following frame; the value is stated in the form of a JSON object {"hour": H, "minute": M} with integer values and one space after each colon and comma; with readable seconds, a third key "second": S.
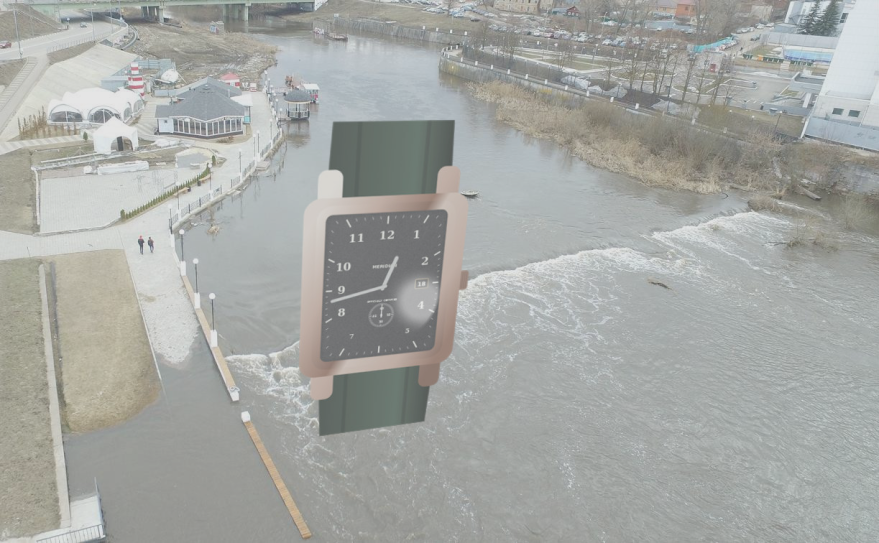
{"hour": 12, "minute": 43}
